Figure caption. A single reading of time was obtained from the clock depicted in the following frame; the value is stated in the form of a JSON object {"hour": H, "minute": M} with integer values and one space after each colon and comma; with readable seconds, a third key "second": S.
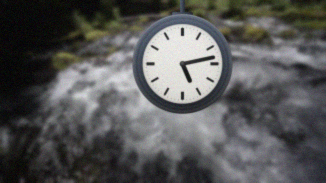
{"hour": 5, "minute": 13}
